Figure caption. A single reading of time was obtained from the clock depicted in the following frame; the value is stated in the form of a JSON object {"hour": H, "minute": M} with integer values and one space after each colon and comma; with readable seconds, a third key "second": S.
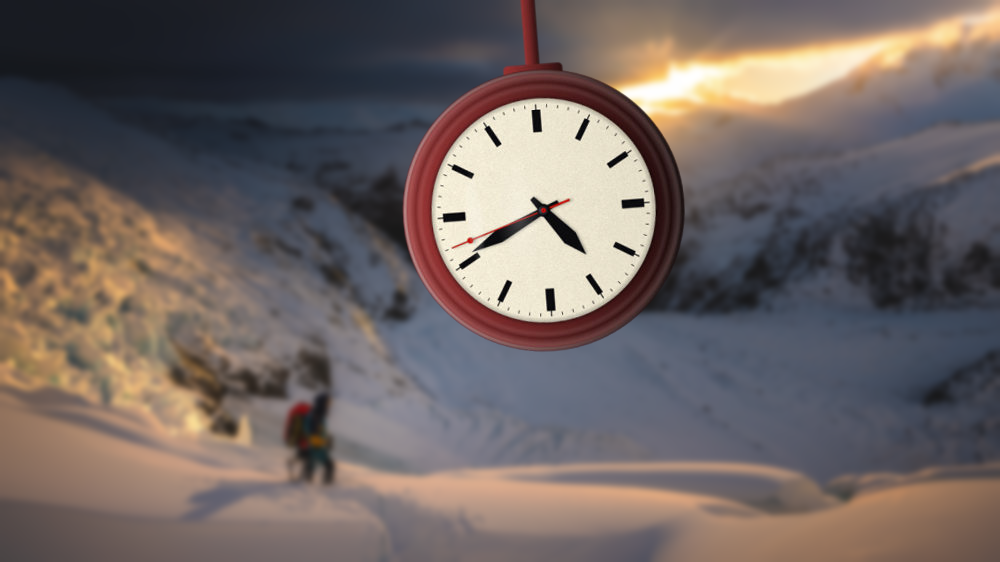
{"hour": 4, "minute": 40, "second": 42}
